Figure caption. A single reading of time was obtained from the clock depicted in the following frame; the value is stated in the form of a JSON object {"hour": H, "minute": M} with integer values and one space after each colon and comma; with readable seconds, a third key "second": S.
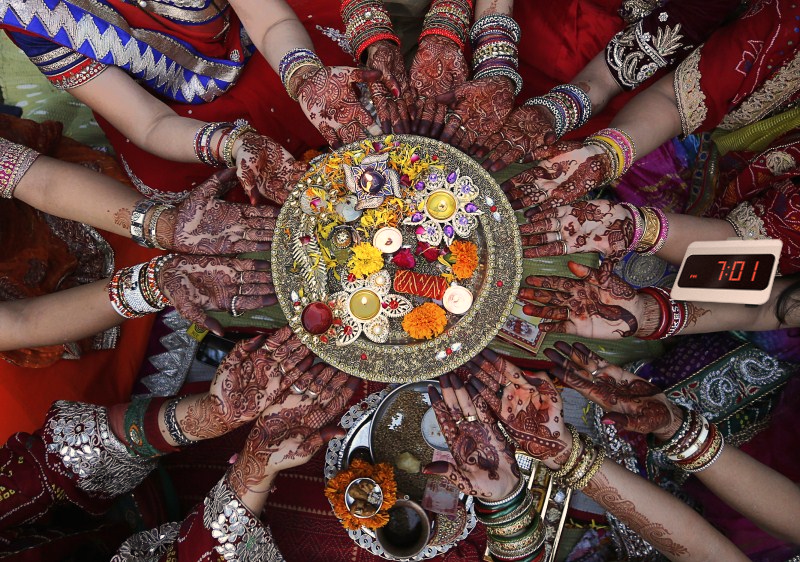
{"hour": 7, "minute": 1}
